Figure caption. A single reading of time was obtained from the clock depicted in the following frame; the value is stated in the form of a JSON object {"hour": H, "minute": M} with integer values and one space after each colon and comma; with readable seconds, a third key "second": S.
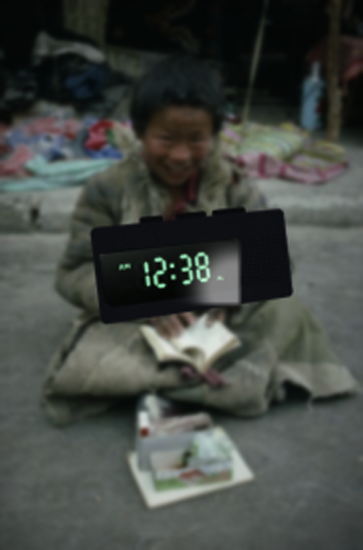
{"hour": 12, "minute": 38}
